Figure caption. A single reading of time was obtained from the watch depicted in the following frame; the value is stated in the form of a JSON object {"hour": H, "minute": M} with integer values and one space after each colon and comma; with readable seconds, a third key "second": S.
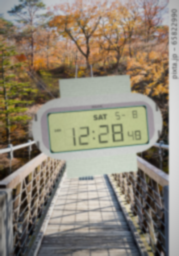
{"hour": 12, "minute": 28}
